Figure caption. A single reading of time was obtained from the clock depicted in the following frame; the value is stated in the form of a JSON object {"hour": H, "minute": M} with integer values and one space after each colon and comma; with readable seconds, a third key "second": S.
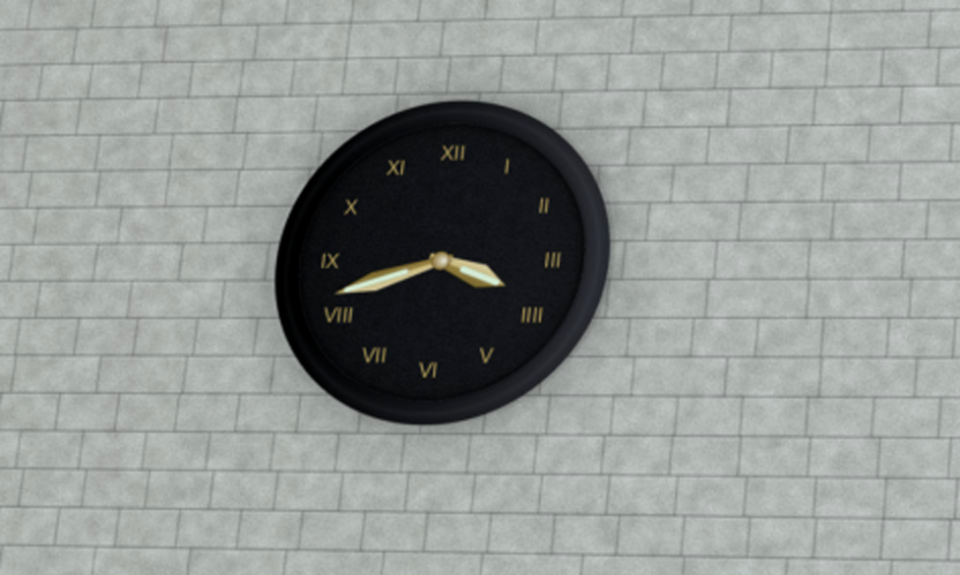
{"hour": 3, "minute": 42}
